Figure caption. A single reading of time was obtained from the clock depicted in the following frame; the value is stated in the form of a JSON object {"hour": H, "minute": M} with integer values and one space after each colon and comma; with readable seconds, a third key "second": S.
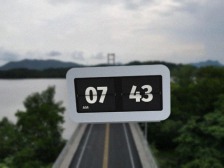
{"hour": 7, "minute": 43}
